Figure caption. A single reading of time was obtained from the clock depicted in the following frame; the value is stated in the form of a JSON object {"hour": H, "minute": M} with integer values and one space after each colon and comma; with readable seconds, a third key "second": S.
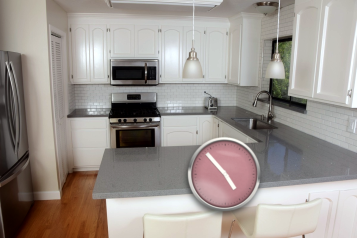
{"hour": 4, "minute": 53}
